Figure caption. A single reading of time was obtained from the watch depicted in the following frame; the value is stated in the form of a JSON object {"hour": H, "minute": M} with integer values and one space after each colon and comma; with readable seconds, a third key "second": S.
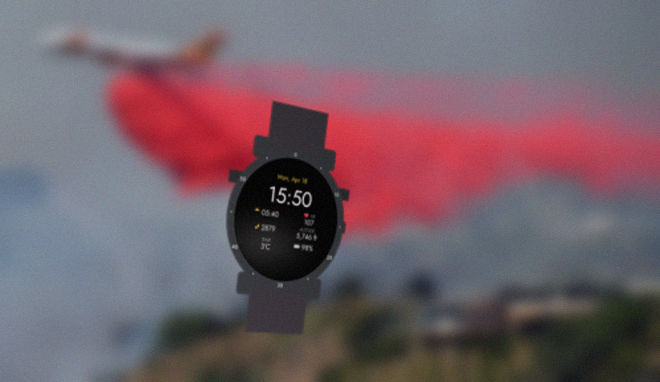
{"hour": 15, "minute": 50}
